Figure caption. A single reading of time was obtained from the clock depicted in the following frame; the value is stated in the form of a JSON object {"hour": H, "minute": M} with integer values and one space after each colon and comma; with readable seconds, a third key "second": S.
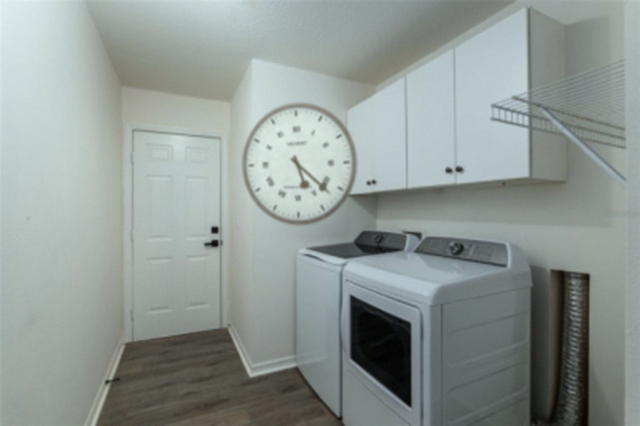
{"hour": 5, "minute": 22}
